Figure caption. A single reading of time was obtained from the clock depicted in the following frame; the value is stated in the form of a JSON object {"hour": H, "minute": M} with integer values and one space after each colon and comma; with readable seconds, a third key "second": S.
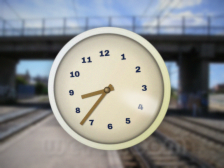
{"hour": 8, "minute": 37}
